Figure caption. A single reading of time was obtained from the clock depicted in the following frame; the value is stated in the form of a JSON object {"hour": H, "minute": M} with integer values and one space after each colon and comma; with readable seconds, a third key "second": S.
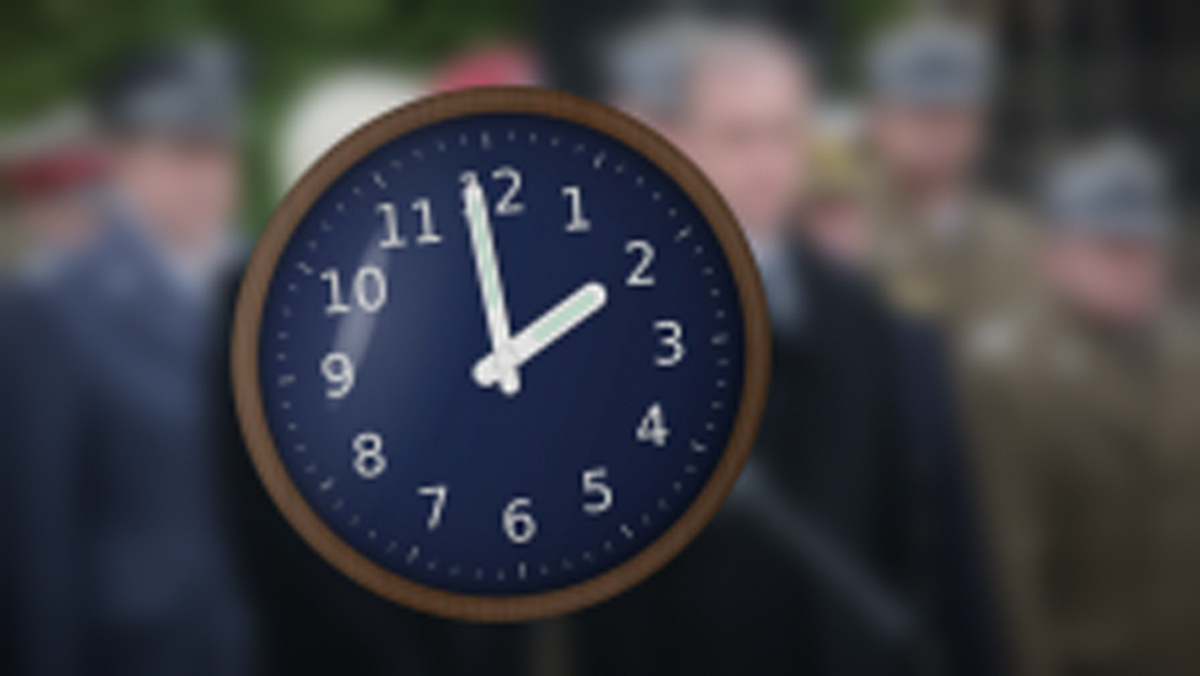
{"hour": 1, "minute": 59}
